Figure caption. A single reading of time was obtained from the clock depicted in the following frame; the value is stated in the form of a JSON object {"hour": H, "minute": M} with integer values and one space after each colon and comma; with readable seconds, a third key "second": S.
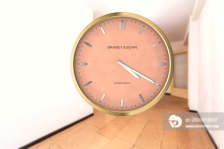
{"hour": 4, "minute": 20}
